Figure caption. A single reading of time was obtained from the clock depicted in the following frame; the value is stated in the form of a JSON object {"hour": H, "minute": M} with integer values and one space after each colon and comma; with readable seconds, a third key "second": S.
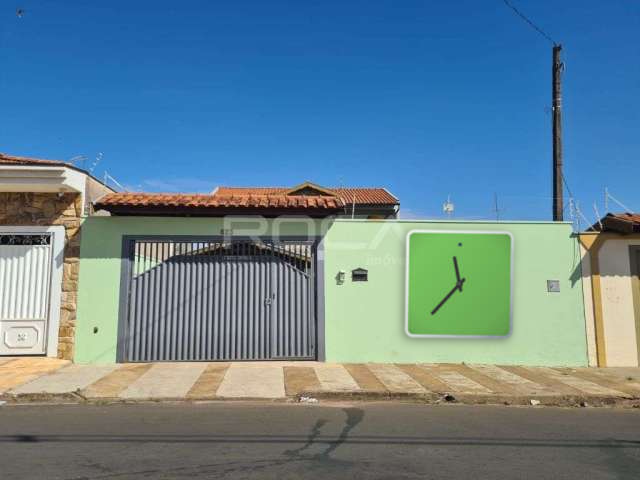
{"hour": 11, "minute": 37}
